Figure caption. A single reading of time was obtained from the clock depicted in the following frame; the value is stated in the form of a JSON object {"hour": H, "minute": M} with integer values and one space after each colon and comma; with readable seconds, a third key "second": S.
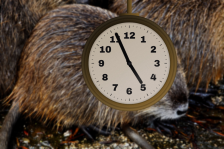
{"hour": 4, "minute": 56}
